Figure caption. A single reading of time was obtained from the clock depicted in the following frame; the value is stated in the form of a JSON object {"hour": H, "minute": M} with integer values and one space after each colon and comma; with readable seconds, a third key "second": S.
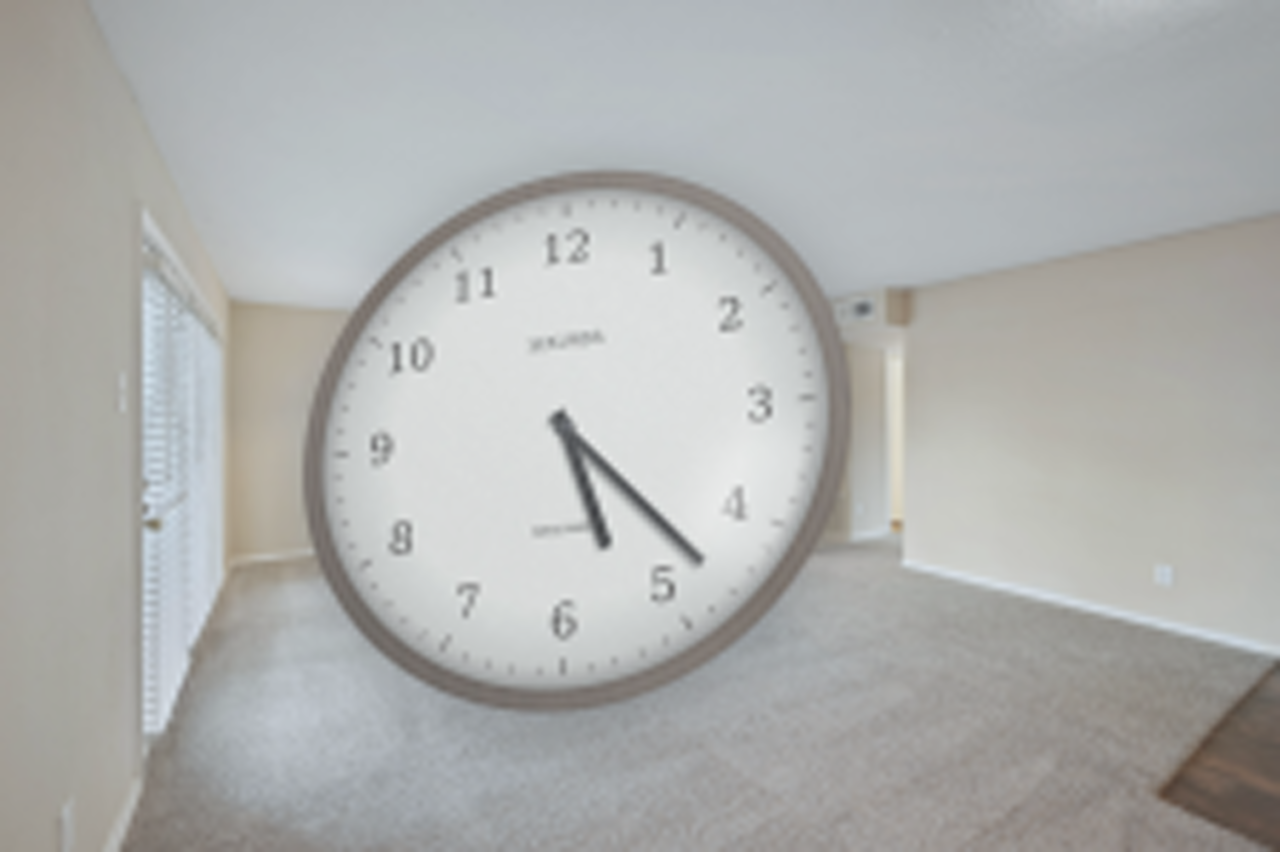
{"hour": 5, "minute": 23}
